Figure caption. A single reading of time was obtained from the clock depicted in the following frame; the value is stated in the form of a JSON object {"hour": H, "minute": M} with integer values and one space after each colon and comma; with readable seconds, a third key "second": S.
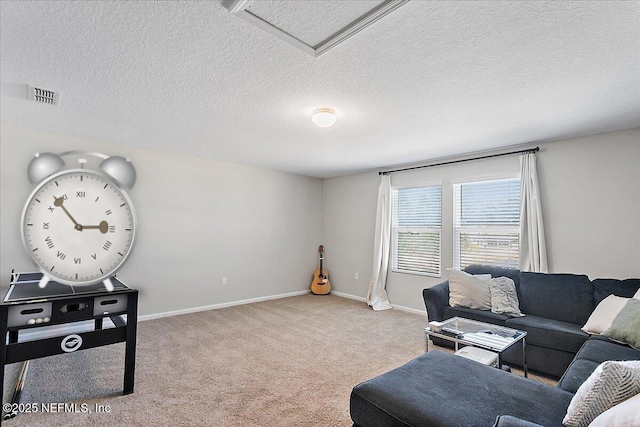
{"hour": 2, "minute": 53}
